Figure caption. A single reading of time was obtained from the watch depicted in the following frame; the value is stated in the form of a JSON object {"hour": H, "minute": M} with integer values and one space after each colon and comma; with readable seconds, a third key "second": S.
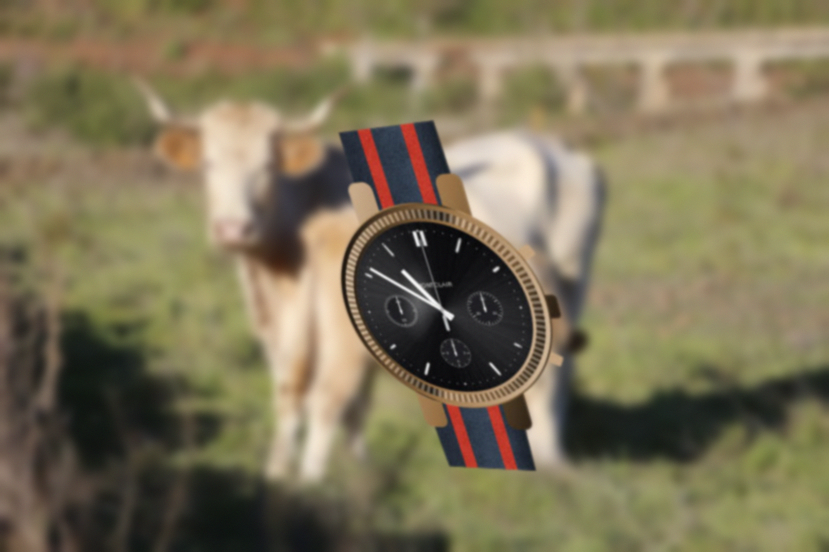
{"hour": 10, "minute": 51}
